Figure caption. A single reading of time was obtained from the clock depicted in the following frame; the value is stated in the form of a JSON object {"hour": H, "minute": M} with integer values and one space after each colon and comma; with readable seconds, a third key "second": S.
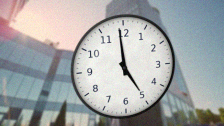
{"hour": 4, "minute": 59}
